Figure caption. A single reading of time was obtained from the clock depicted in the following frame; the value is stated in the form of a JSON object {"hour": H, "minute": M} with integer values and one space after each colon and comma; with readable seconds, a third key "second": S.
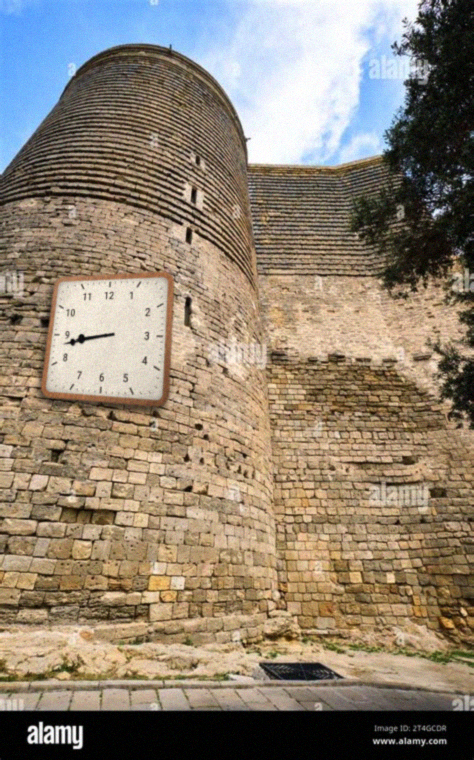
{"hour": 8, "minute": 43}
